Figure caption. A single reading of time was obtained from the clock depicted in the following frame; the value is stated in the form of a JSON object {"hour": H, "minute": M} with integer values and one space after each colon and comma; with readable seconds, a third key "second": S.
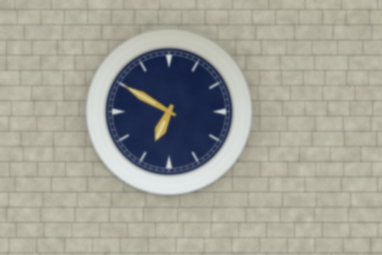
{"hour": 6, "minute": 50}
